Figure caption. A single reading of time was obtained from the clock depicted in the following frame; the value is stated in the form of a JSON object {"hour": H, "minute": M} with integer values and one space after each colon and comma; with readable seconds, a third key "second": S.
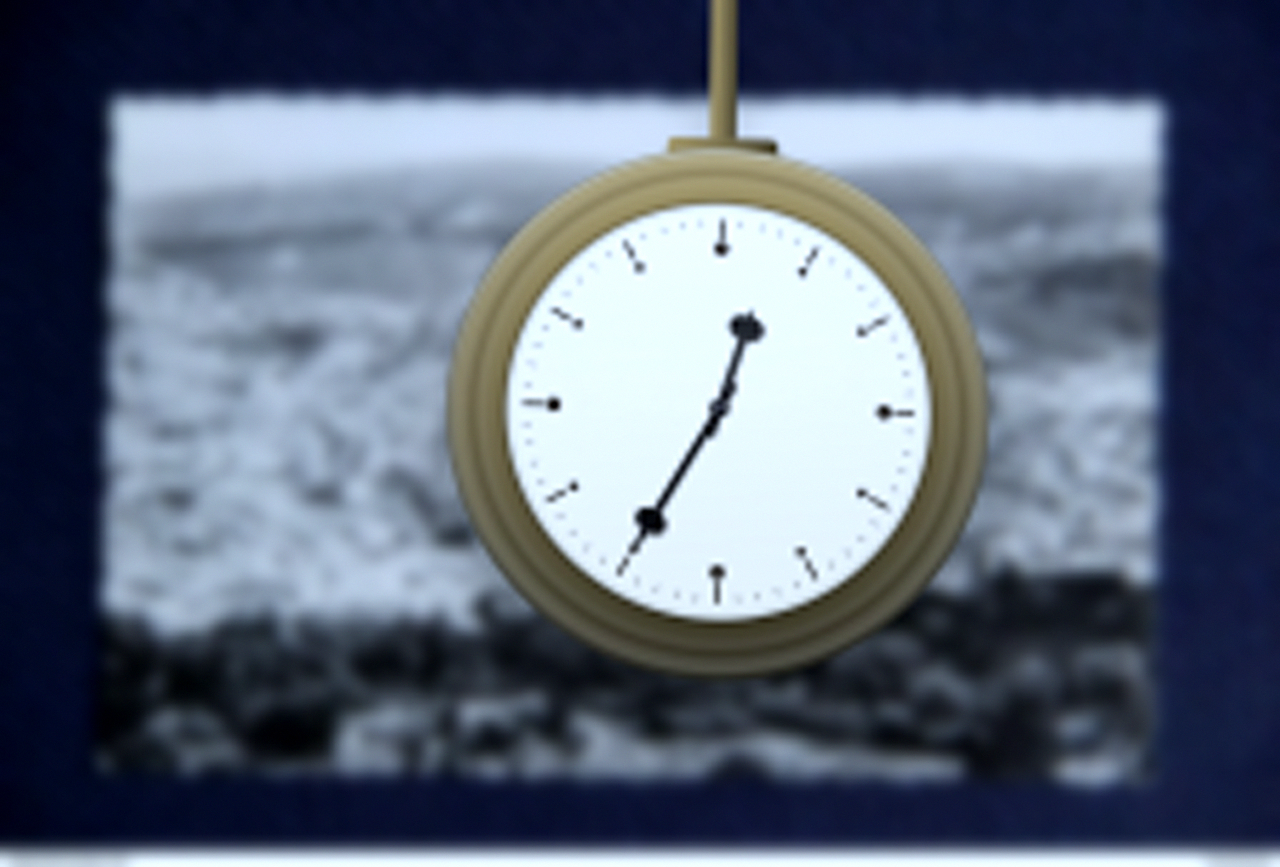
{"hour": 12, "minute": 35}
